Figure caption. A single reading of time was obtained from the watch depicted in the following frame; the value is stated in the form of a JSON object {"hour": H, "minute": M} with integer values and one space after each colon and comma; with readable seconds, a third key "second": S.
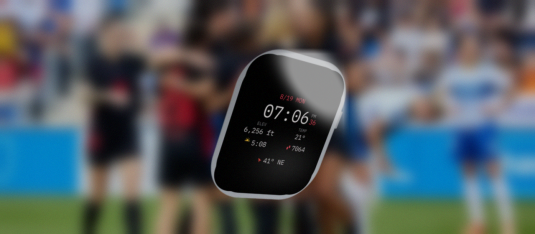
{"hour": 7, "minute": 6}
